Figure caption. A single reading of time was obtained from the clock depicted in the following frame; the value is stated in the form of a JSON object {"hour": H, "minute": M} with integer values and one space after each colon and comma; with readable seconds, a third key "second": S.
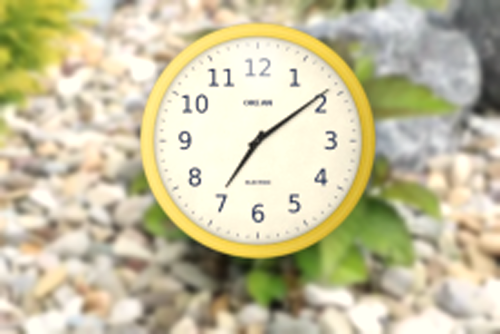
{"hour": 7, "minute": 9}
